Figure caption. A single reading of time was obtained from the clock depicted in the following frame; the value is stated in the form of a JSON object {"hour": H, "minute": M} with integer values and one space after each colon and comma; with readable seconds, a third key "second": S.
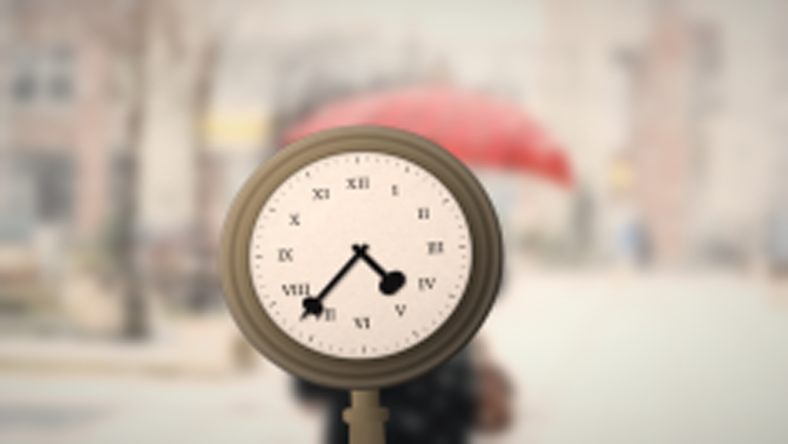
{"hour": 4, "minute": 37}
